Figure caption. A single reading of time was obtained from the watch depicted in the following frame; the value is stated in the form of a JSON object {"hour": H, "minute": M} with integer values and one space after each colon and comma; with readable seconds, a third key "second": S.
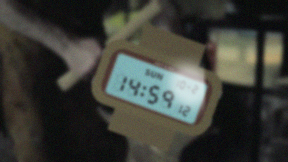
{"hour": 14, "minute": 59}
